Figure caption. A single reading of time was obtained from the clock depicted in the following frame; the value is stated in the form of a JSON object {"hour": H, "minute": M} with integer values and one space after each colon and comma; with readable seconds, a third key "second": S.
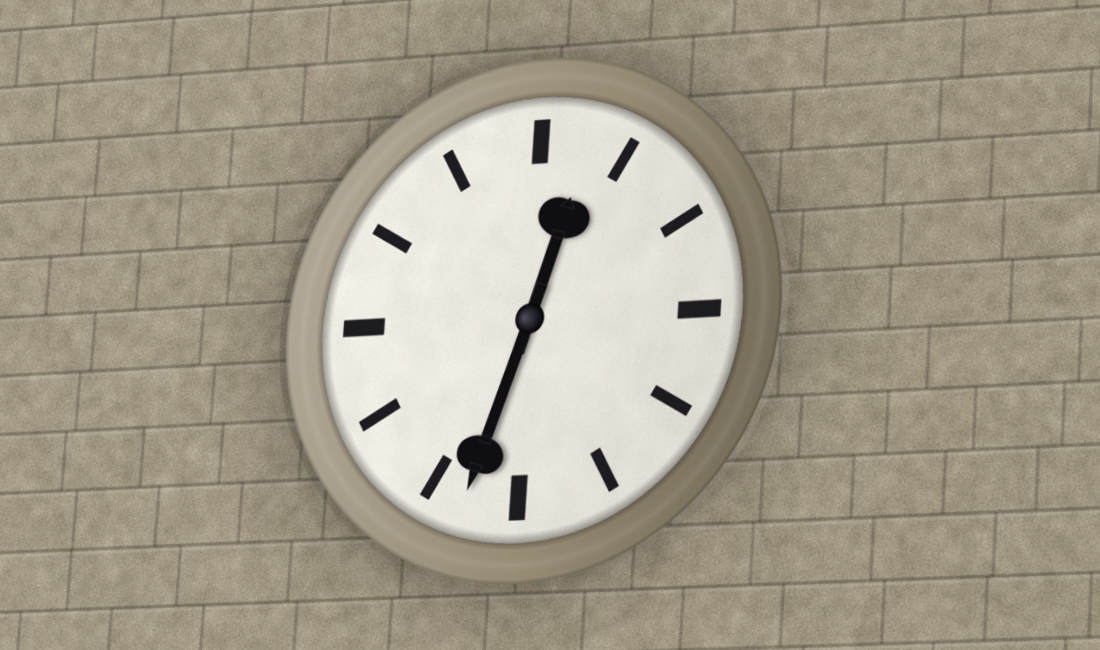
{"hour": 12, "minute": 33}
